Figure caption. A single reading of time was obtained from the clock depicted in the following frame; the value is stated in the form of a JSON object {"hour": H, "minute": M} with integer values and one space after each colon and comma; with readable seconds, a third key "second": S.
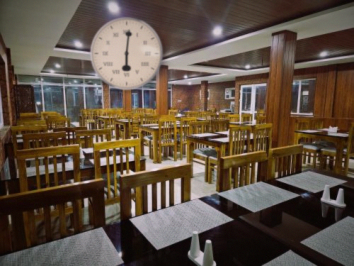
{"hour": 6, "minute": 1}
